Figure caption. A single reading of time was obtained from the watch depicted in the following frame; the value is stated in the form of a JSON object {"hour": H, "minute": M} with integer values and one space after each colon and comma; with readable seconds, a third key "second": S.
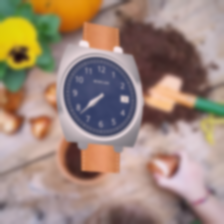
{"hour": 7, "minute": 38}
